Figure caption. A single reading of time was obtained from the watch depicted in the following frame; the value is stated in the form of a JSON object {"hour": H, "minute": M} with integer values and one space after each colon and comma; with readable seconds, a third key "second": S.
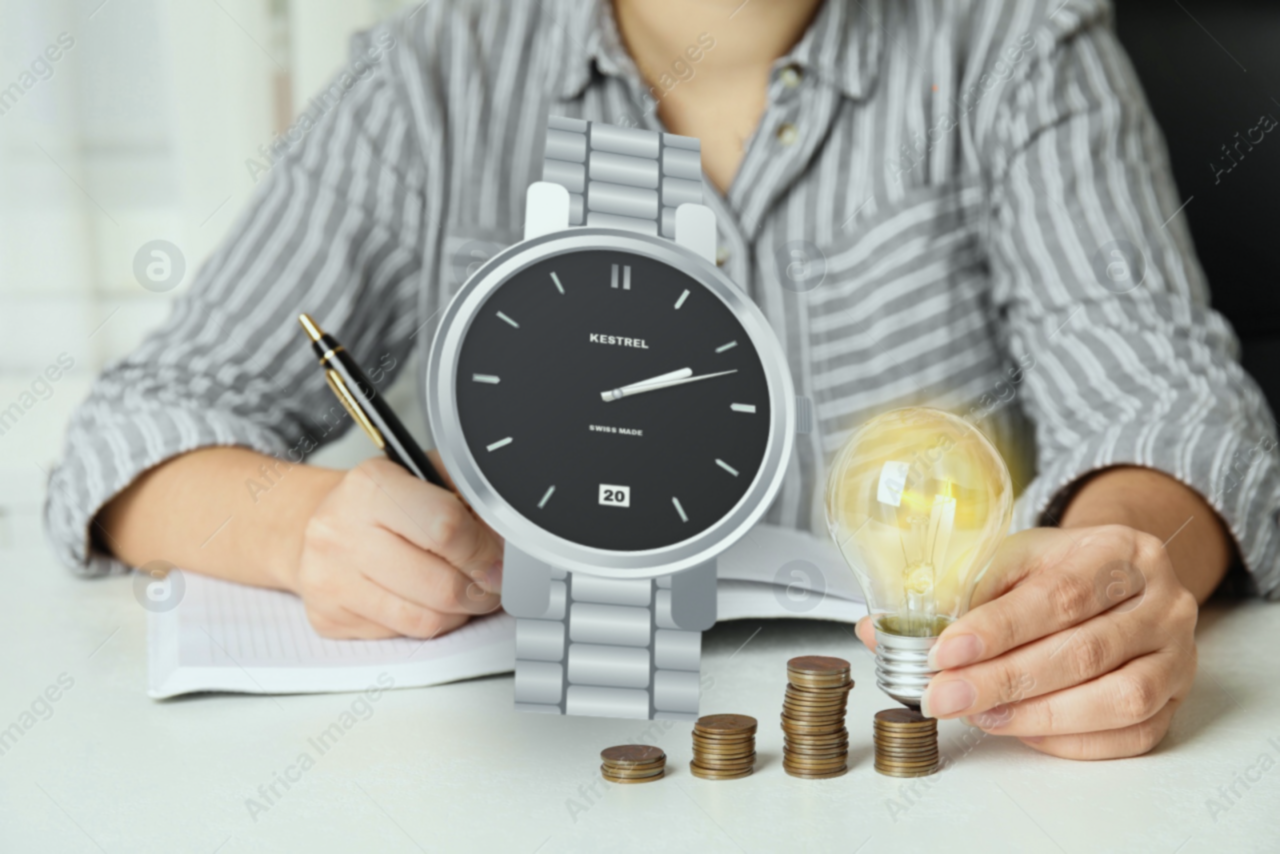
{"hour": 2, "minute": 12}
